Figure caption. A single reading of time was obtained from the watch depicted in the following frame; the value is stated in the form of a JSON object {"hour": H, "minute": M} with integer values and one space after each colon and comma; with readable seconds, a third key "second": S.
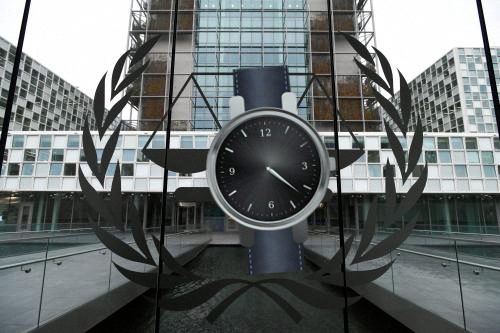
{"hour": 4, "minute": 22}
